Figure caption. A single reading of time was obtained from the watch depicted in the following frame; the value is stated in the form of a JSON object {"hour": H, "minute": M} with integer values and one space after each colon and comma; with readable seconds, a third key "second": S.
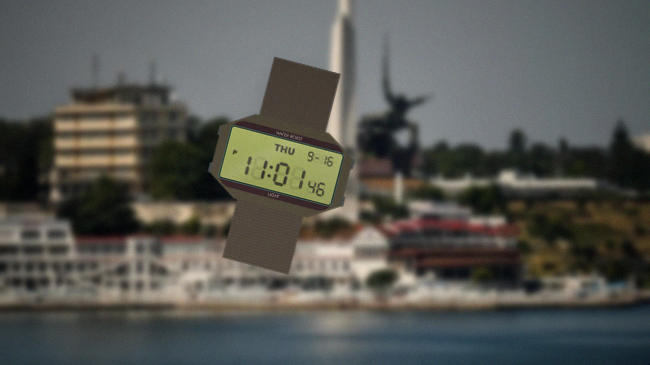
{"hour": 11, "minute": 1, "second": 46}
